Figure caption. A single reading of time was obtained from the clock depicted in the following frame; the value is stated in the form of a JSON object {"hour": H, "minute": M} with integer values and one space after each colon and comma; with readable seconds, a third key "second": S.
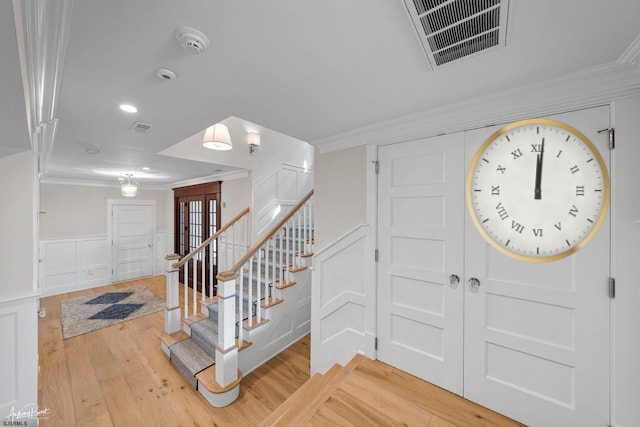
{"hour": 12, "minute": 1}
